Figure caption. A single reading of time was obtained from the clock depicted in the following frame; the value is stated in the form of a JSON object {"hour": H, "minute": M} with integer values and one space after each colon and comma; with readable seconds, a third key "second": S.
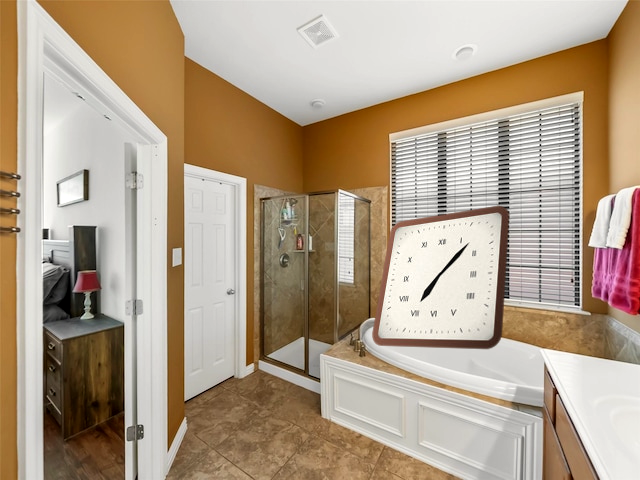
{"hour": 7, "minute": 7}
